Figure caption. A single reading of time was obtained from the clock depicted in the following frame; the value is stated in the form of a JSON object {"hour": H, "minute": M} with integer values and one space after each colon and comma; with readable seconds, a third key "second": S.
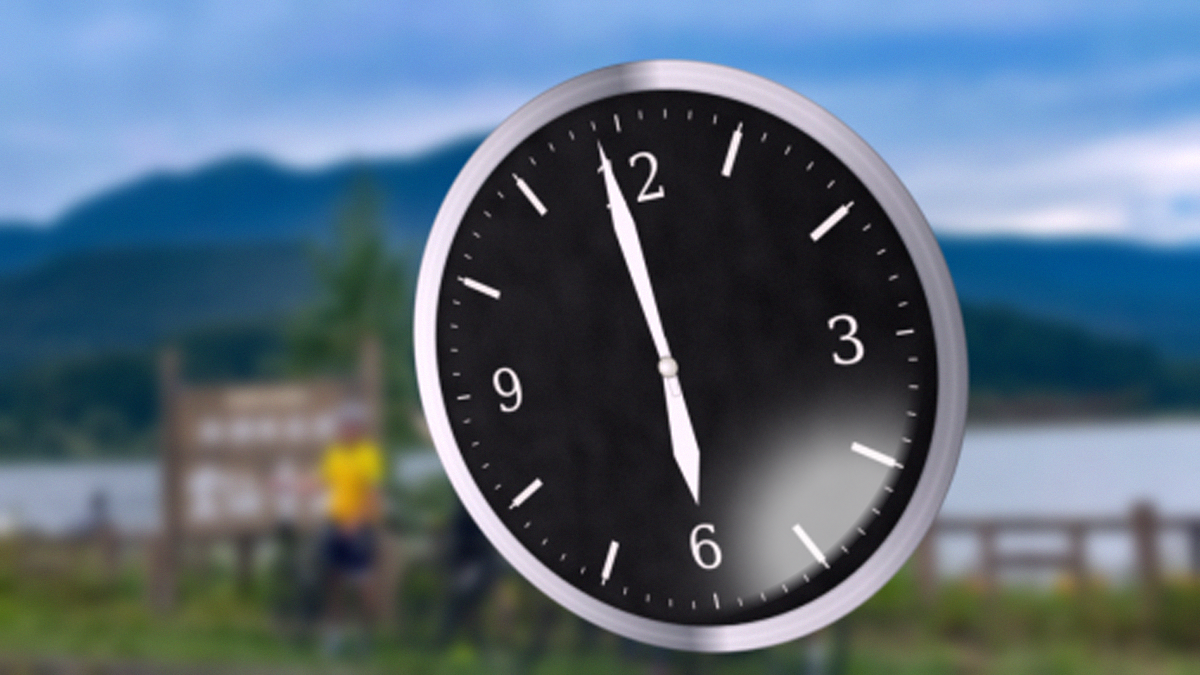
{"hour": 5, "minute": 59}
